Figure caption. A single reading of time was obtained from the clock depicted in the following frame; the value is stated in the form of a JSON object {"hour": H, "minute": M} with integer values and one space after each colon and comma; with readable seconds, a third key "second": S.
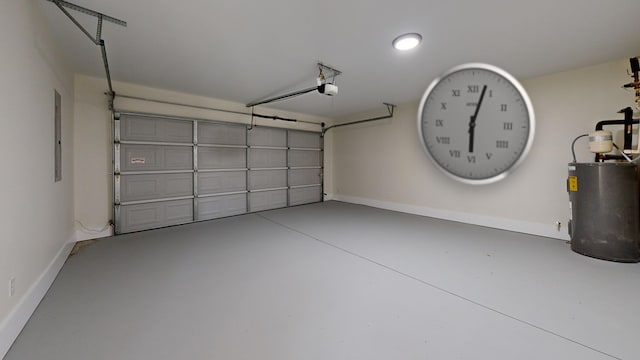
{"hour": 6, "minute": 3}
